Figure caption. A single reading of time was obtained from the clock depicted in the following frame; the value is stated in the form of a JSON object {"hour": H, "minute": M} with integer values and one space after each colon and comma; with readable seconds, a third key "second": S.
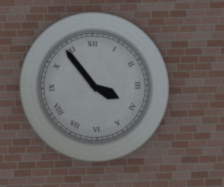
{"hour": 3, "minute": 54}
